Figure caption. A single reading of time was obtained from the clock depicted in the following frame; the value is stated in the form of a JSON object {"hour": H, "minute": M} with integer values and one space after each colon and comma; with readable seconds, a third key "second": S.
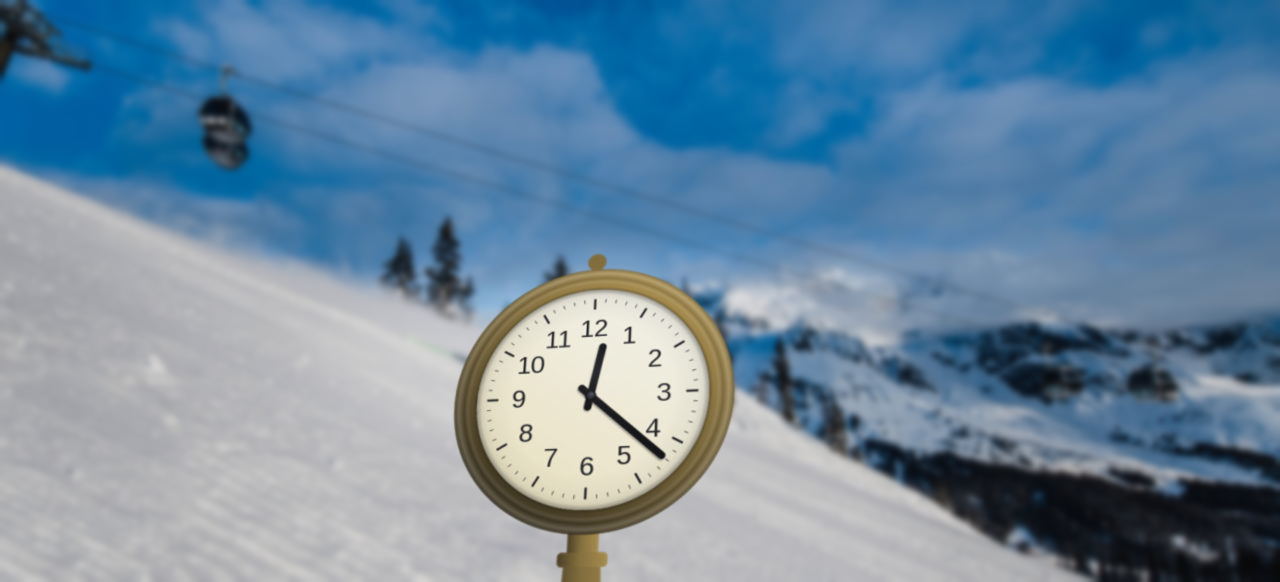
{"hour": 12, "minute": 22}
